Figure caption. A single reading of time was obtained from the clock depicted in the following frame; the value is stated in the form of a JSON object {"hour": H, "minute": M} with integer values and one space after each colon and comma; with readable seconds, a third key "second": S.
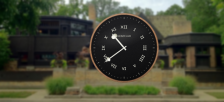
{"hour": 10, "minute": 39}
